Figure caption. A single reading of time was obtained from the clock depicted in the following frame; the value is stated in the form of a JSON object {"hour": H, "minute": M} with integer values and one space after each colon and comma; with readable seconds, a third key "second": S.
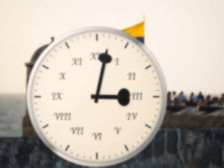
{"hour": 3, "minute": 2}
